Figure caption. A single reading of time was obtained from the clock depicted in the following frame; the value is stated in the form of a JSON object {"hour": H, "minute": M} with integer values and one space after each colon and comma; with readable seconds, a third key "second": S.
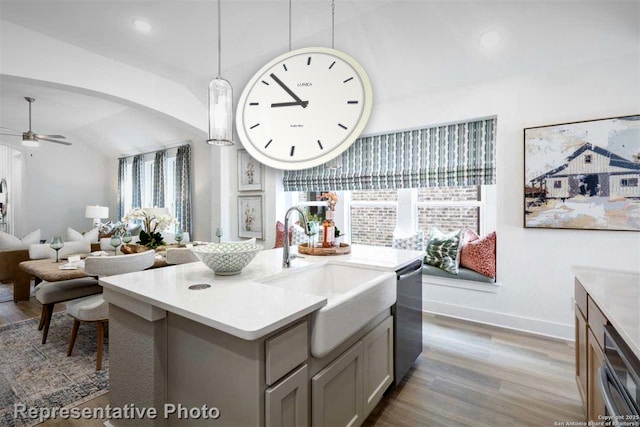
{"hour": 8, "minute": 52}
